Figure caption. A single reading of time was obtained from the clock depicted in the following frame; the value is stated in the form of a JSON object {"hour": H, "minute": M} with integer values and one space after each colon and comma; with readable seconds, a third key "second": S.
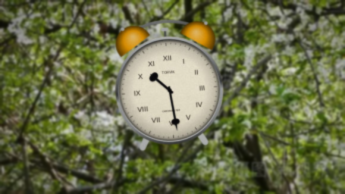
{"hour": 10, "minute": 29}
